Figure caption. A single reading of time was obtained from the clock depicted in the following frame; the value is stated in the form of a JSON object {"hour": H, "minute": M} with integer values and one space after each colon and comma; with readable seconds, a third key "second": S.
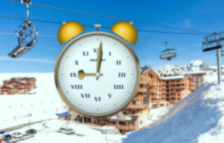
{"hour": 9, "minute": 1}
